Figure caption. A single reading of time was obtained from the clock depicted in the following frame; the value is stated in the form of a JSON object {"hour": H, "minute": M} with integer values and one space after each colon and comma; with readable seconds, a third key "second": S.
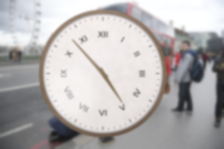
{"hour": 4, "minute": 53}
